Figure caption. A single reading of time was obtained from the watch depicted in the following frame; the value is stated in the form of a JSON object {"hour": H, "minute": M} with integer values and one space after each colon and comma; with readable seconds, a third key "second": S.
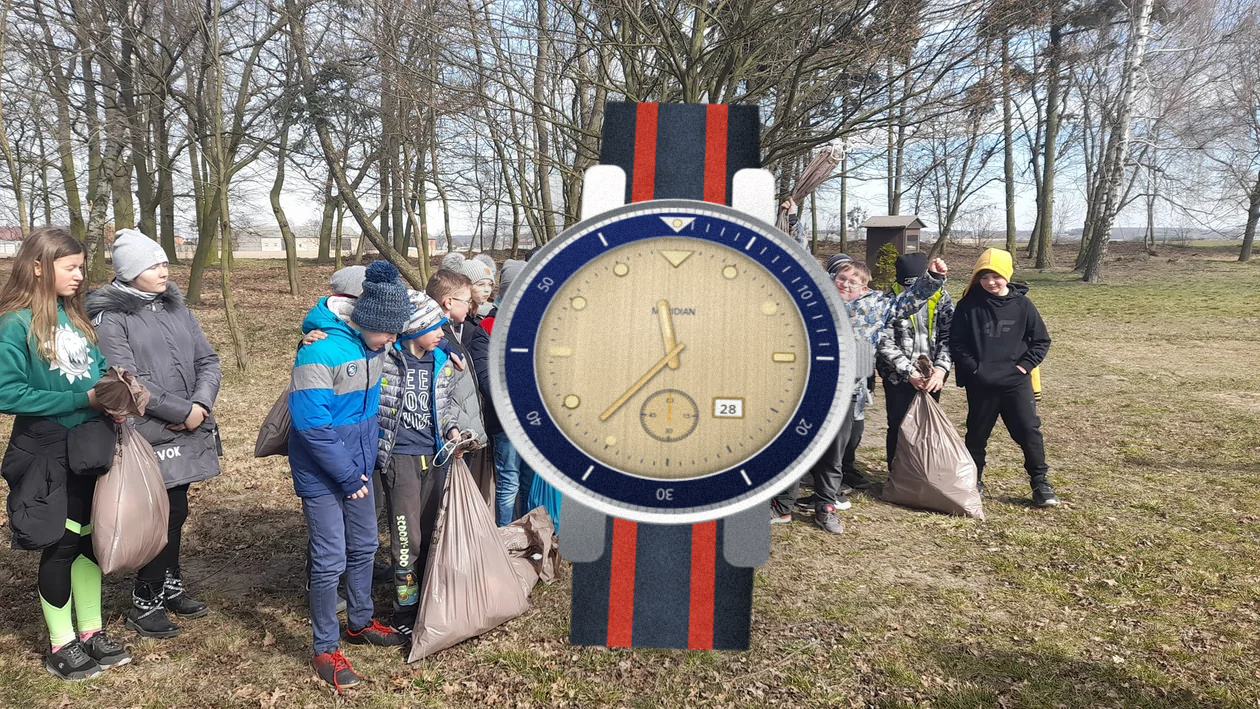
{"hour": 11, "minute": 37}
